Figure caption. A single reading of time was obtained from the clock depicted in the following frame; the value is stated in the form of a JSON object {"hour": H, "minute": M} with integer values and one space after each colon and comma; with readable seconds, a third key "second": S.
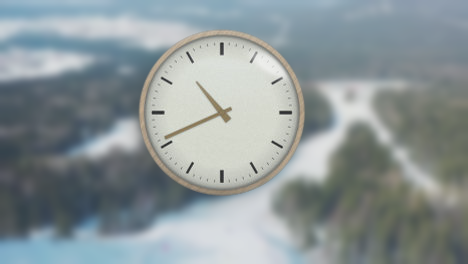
{"hour": 10, "minute": 41}
